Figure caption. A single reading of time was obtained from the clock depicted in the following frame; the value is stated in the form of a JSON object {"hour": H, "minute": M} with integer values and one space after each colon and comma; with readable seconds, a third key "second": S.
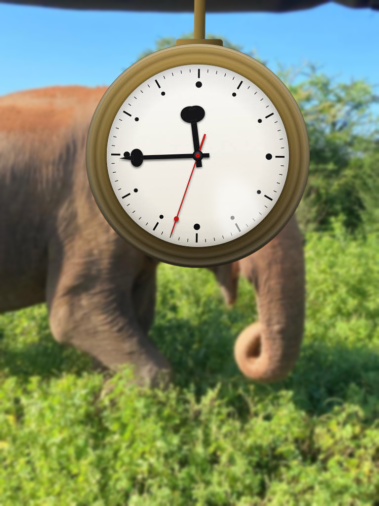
{"hour": 11, "minute": 44, "second": 33}
